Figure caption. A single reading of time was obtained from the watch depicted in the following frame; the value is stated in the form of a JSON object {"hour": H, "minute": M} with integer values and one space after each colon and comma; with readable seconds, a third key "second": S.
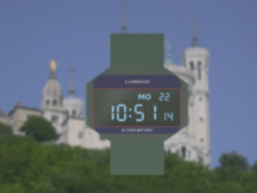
{"hour": 10, "minute": 51}
